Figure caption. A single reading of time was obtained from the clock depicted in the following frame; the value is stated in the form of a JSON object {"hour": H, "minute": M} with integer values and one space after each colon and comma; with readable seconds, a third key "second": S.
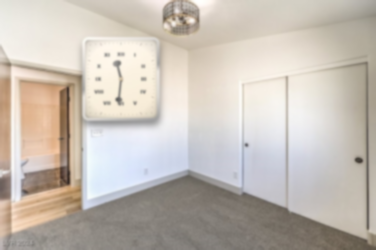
{"hour": 11, "minute": 31}
